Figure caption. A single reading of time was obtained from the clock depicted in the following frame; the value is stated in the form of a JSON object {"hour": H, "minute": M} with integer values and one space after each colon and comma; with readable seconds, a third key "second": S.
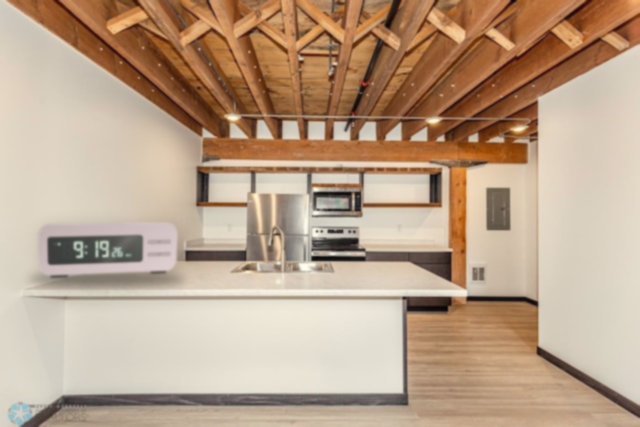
{"hour": 9, "minute": 19}
